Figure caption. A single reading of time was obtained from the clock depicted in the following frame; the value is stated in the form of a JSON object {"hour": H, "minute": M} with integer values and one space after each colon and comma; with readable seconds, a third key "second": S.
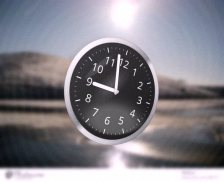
{"hour": 8, "minute": 58}
